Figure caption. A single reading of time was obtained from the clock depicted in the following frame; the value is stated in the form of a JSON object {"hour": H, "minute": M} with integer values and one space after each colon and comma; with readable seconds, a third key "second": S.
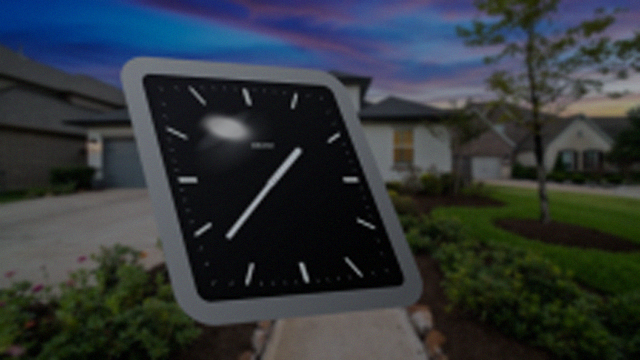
{"hour": 1, "minute": 38}
